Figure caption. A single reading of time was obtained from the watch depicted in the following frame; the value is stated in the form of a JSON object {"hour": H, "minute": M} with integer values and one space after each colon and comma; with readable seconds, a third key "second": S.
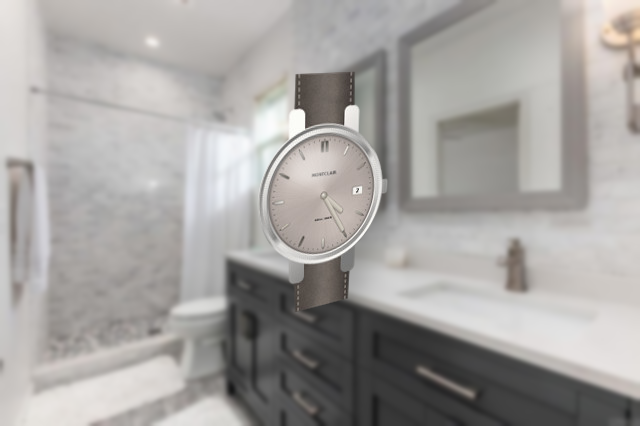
{"hour": 4, "minute": 25}
